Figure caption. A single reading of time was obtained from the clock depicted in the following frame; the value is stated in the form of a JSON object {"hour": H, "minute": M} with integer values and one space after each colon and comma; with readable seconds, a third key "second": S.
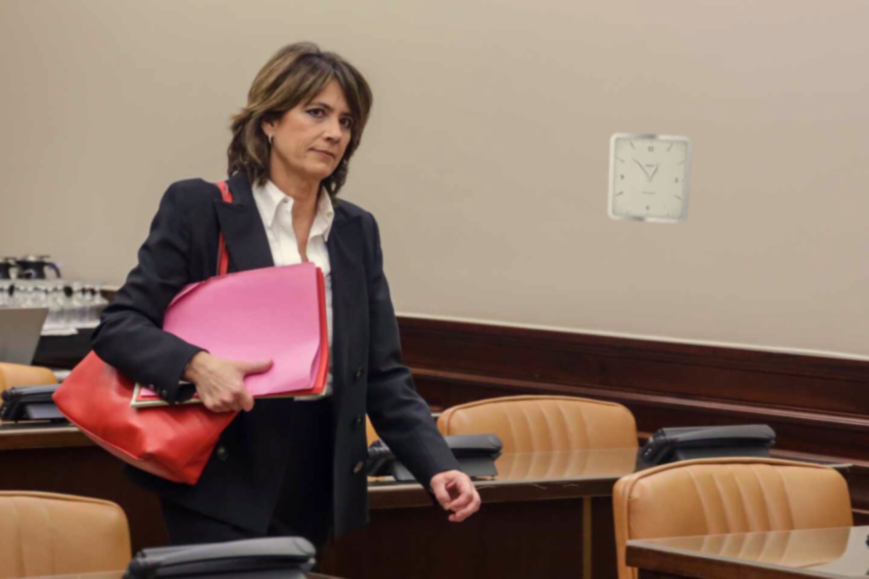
{"hour": 12, "minute": 53}
